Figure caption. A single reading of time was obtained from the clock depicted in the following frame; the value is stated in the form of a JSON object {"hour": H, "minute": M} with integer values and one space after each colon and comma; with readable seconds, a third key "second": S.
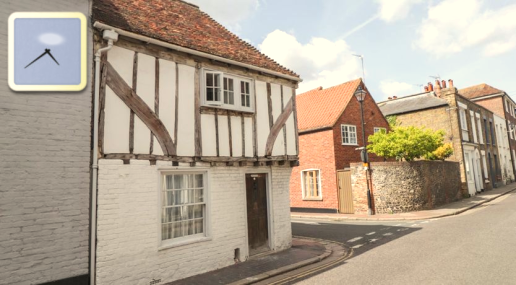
{"hour": 4, "minute": 39}
